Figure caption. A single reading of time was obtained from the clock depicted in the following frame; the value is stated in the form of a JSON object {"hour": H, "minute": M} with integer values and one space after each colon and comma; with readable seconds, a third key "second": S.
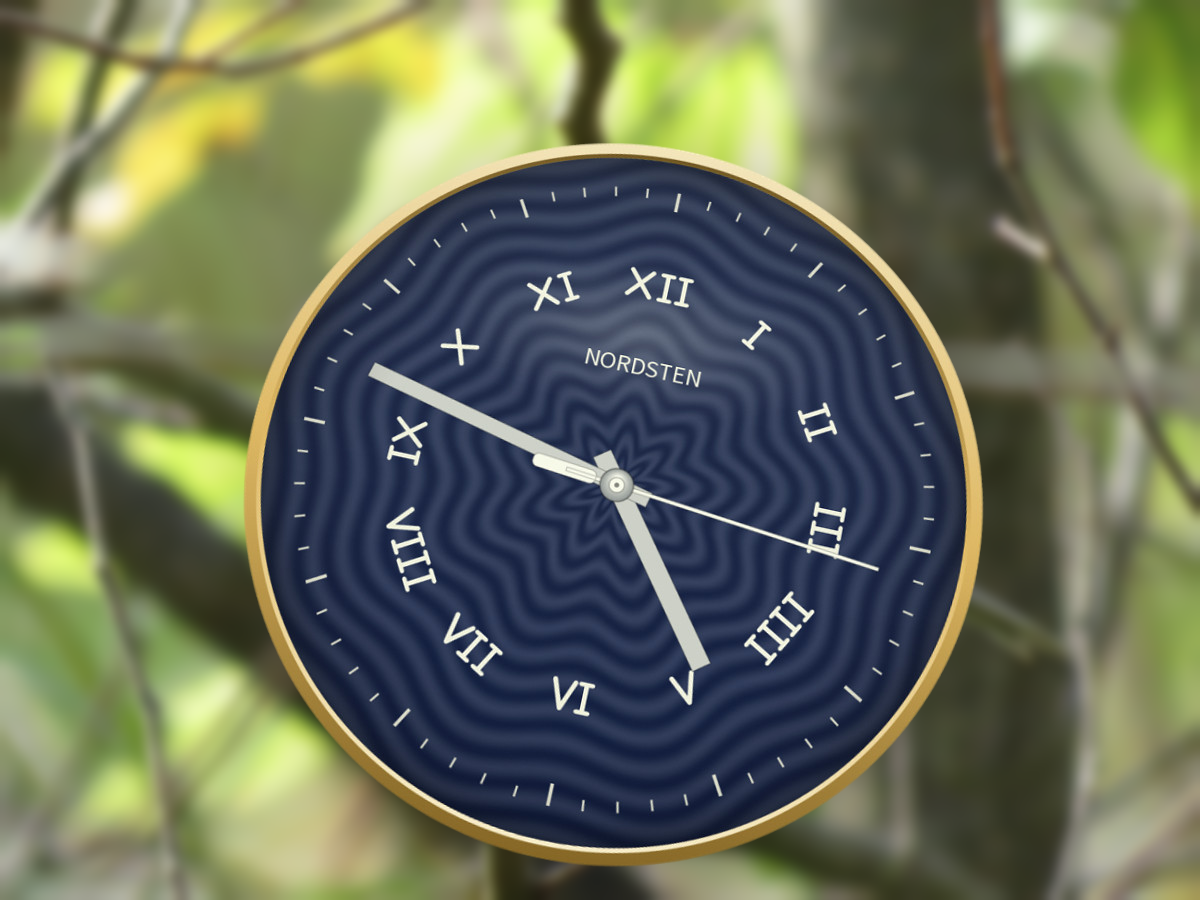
{"hour": 4, "minute": 47, "second": 16}
